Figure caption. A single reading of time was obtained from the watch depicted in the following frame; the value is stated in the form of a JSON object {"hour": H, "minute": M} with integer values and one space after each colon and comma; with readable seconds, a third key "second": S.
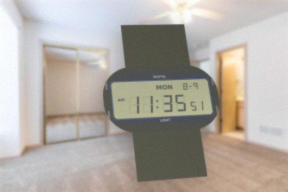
{"hour": 11, "minute": 35, "second": 51}
